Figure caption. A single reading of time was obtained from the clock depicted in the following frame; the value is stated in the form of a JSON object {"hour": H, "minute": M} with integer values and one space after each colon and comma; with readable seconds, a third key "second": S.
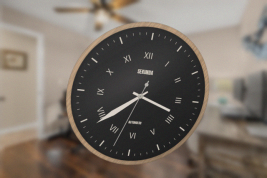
{"hour": 3, "minute": 38, "second": 33}
